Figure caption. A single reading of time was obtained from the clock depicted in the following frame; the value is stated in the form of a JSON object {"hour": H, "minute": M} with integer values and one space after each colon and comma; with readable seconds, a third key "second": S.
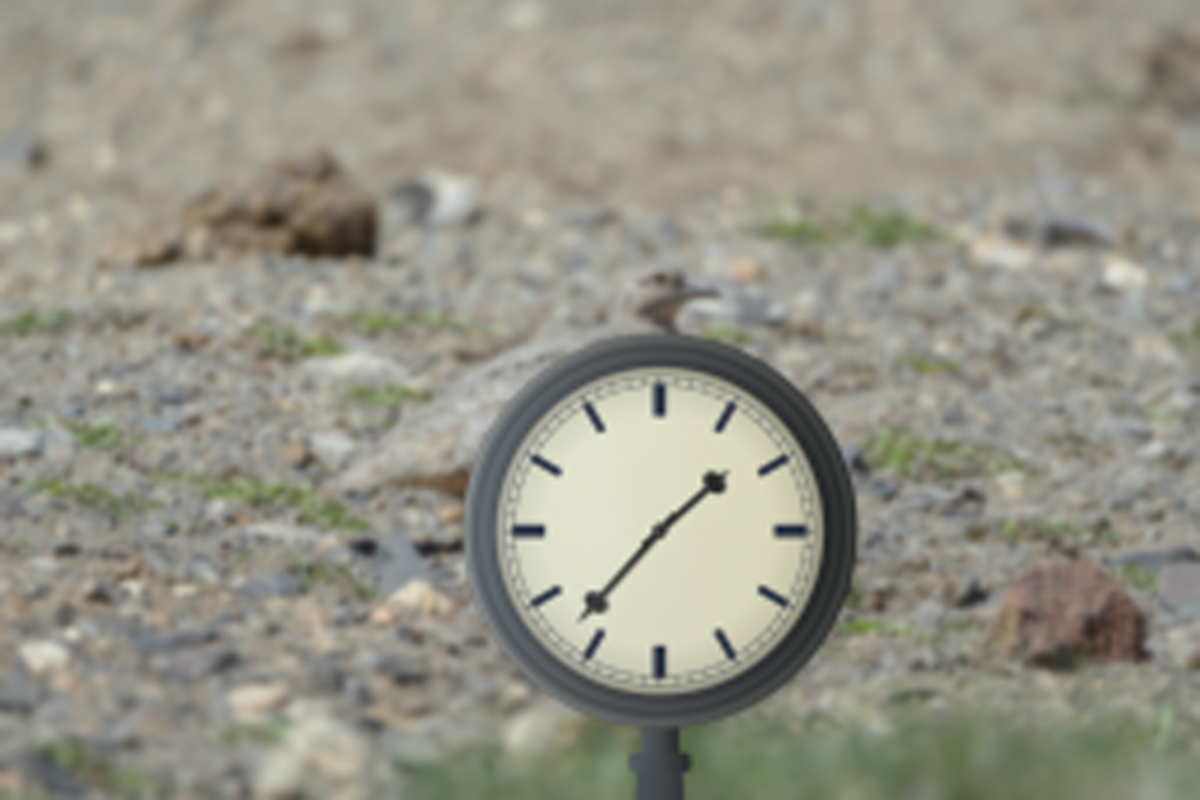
{"hour": 1, "minute": 37}
